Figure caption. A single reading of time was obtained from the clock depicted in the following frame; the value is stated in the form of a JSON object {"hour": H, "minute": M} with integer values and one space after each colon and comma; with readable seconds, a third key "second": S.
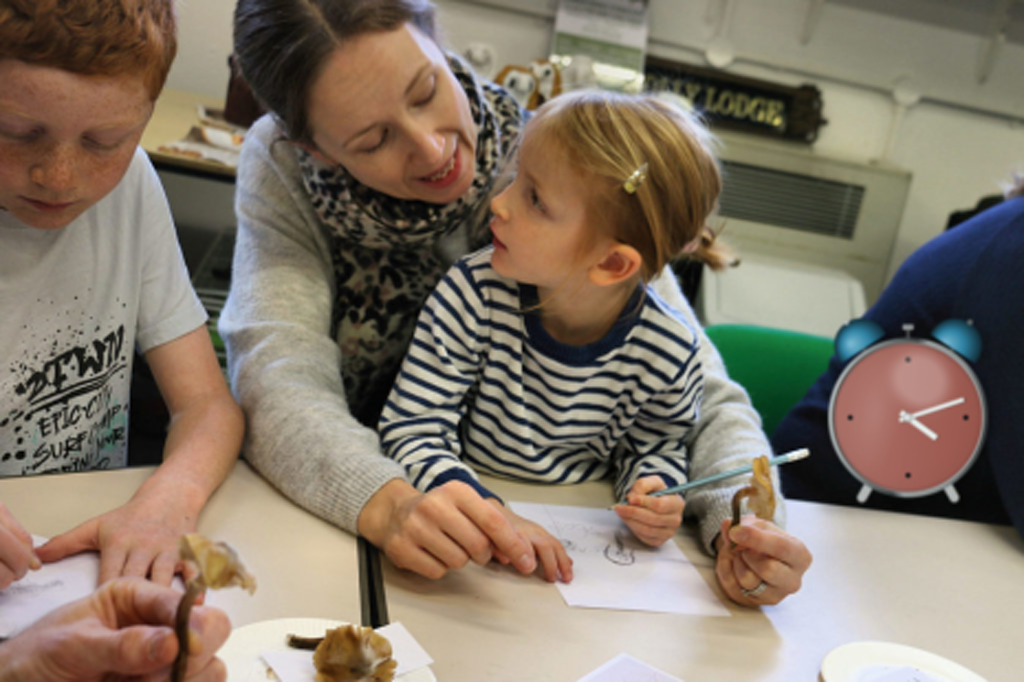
{"hour": 4, "minute": 12}
